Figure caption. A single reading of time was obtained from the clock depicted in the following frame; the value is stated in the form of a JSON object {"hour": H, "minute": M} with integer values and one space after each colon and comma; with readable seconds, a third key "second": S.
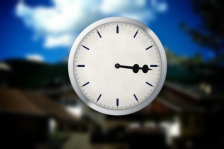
{"hour": 3, "minute": 16}
